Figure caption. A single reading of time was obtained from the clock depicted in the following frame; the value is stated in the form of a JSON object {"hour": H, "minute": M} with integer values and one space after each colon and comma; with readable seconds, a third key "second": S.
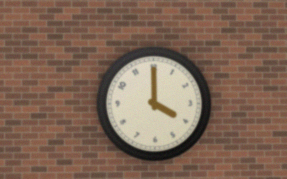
{"hour": 4, "minute": 0}
